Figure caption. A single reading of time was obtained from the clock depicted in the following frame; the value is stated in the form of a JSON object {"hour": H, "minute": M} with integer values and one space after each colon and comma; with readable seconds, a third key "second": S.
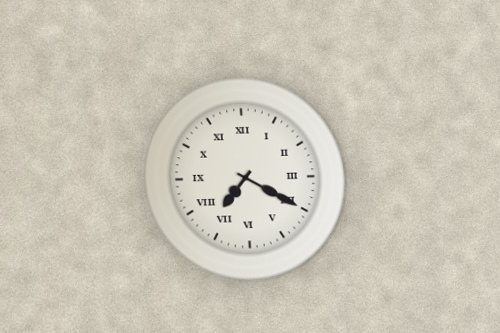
{"hour": 7, "minute": 20}
